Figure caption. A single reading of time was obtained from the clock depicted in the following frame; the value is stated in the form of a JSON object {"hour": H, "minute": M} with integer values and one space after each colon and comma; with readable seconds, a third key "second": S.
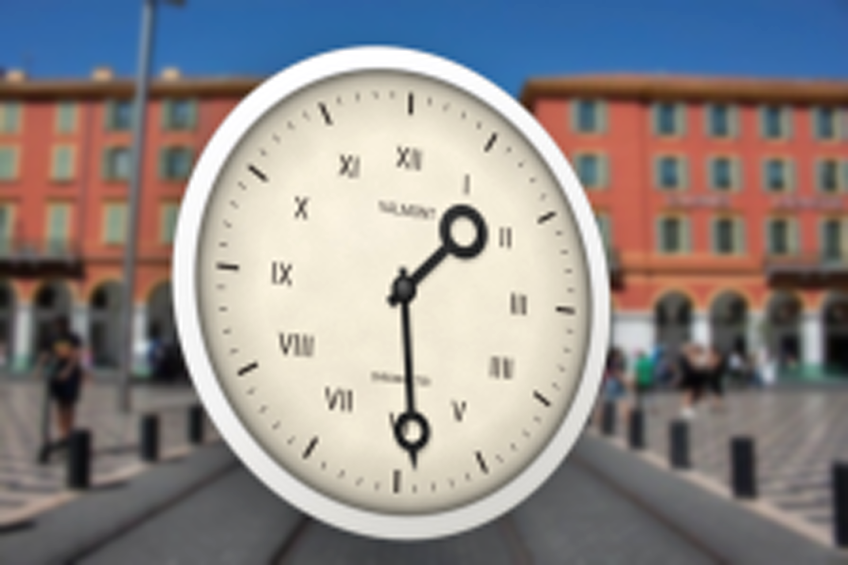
{"hour": 1, "minute": 29}
